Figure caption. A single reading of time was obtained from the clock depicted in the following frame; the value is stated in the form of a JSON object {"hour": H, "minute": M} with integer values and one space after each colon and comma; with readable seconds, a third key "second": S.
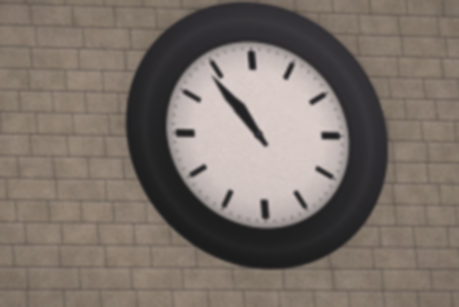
{"hour": 10, "minute": 54}
